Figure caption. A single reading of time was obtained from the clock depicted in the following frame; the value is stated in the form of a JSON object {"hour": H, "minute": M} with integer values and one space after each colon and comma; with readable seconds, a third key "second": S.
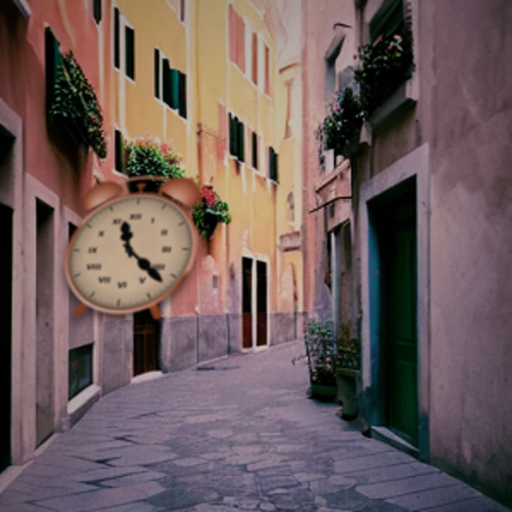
{"hour": 11, "minute": 22}
